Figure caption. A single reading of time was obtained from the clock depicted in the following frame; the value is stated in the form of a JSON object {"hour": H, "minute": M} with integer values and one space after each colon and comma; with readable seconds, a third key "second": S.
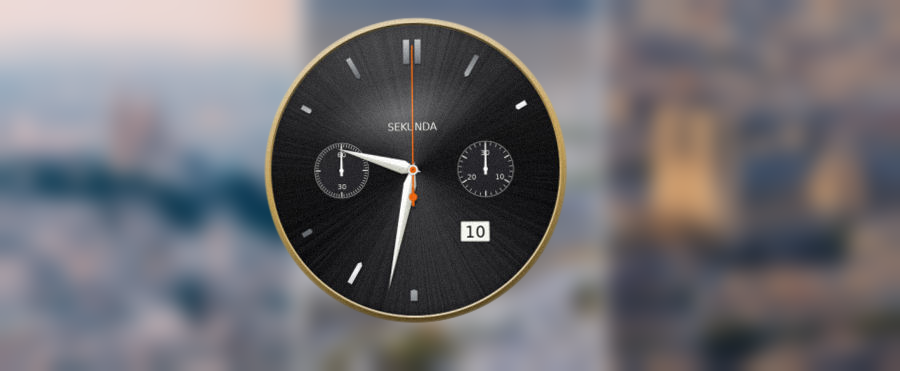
{"hour": 9, "minute": 32}
